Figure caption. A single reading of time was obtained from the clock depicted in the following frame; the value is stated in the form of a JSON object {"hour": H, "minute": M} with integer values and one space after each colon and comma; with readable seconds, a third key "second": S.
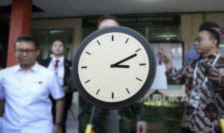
{"hour": 3, "minute": 11}
